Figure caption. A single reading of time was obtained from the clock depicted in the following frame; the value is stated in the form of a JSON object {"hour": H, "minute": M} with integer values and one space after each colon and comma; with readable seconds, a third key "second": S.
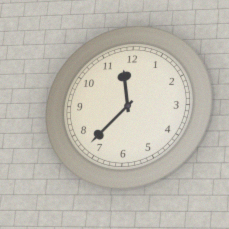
{"hour": 11, "minute": 37}
